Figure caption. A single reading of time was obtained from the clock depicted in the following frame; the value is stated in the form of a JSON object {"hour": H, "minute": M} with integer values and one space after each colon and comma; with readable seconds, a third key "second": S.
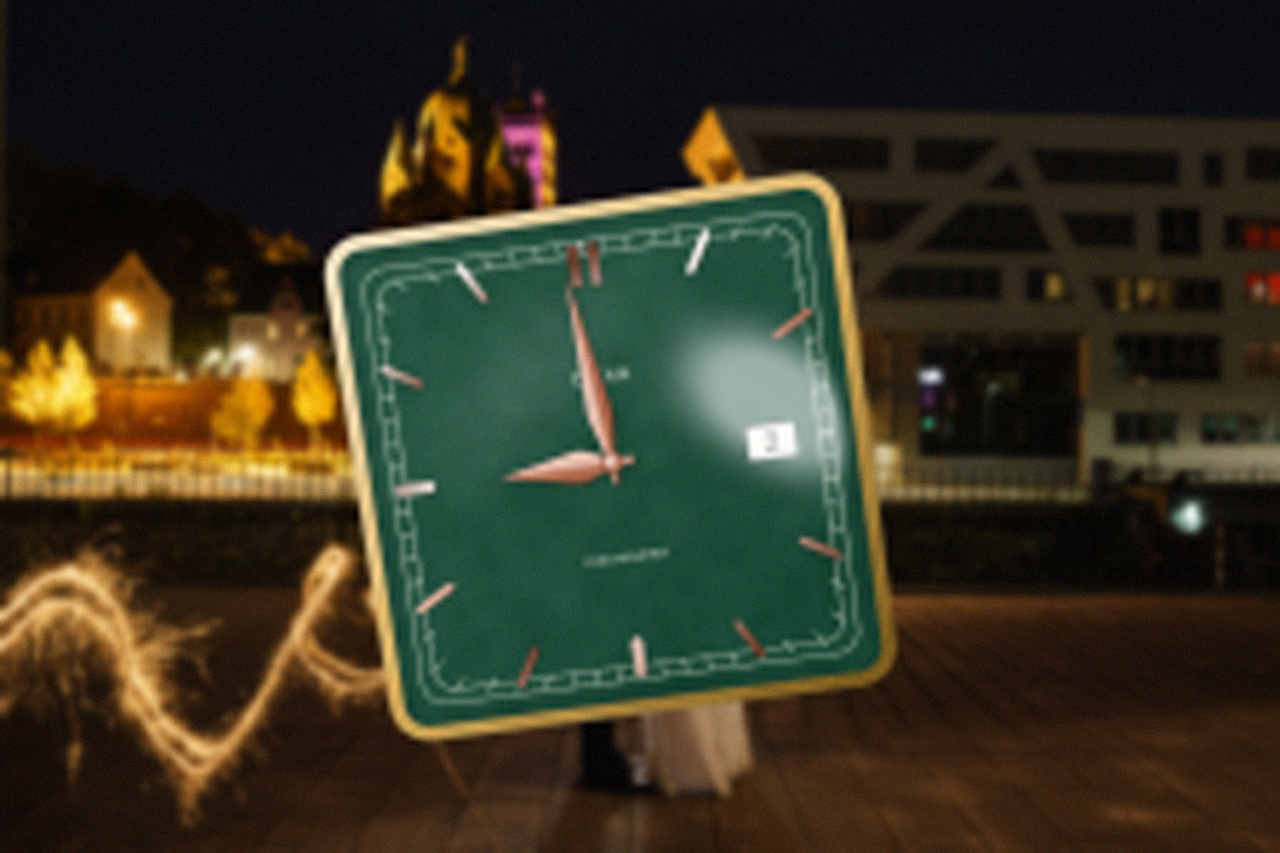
{"hour": 8, "minute": 59}
